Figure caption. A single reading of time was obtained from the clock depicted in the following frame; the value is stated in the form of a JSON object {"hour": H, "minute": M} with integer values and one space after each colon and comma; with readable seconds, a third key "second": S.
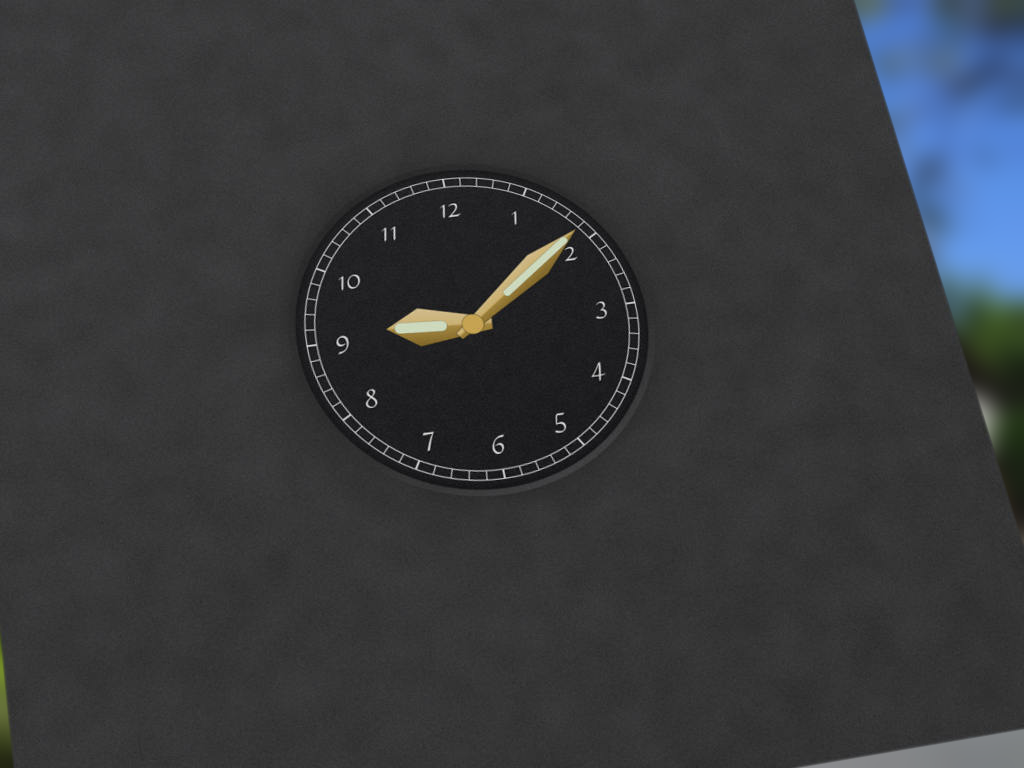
{"hour": 9, "minute": 9}
